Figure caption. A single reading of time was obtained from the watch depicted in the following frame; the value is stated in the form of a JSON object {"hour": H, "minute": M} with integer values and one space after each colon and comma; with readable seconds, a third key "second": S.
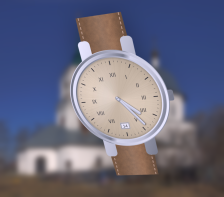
{"hour": 4, "minute": 24}
